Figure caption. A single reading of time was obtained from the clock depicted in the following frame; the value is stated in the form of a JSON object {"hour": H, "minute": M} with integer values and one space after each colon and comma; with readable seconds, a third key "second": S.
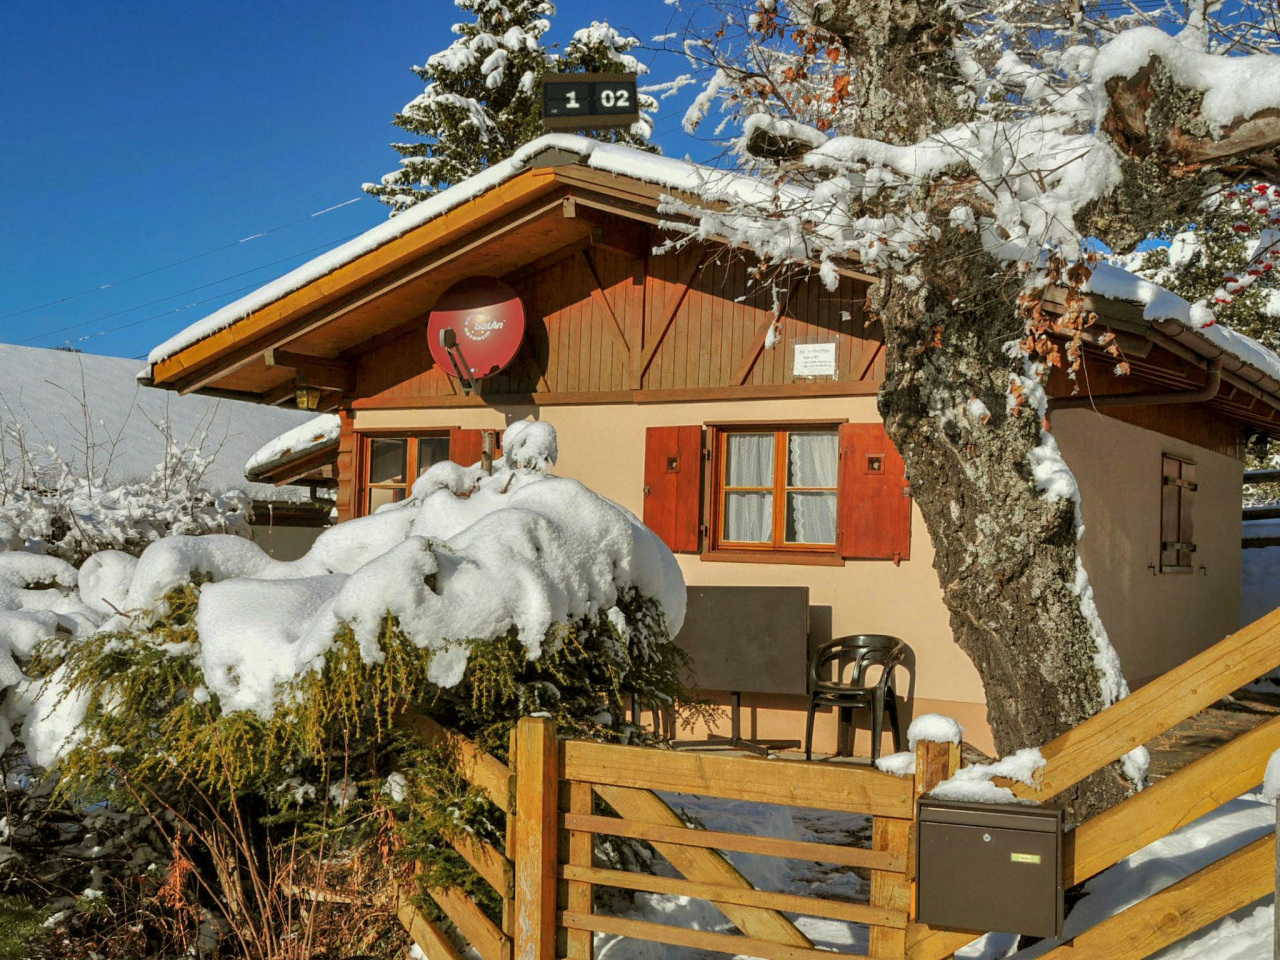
{"hour": 1, "minute": 2}
